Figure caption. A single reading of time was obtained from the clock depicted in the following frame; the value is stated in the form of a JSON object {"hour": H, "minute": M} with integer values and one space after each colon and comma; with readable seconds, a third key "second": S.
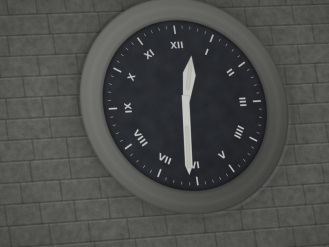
{"hour": 12, "minute": 31}
